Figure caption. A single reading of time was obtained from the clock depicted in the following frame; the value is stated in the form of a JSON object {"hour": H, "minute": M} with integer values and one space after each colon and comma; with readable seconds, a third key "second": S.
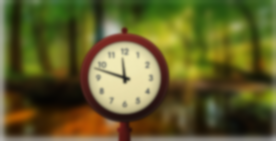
{"hour": 11, "minute": 48}
